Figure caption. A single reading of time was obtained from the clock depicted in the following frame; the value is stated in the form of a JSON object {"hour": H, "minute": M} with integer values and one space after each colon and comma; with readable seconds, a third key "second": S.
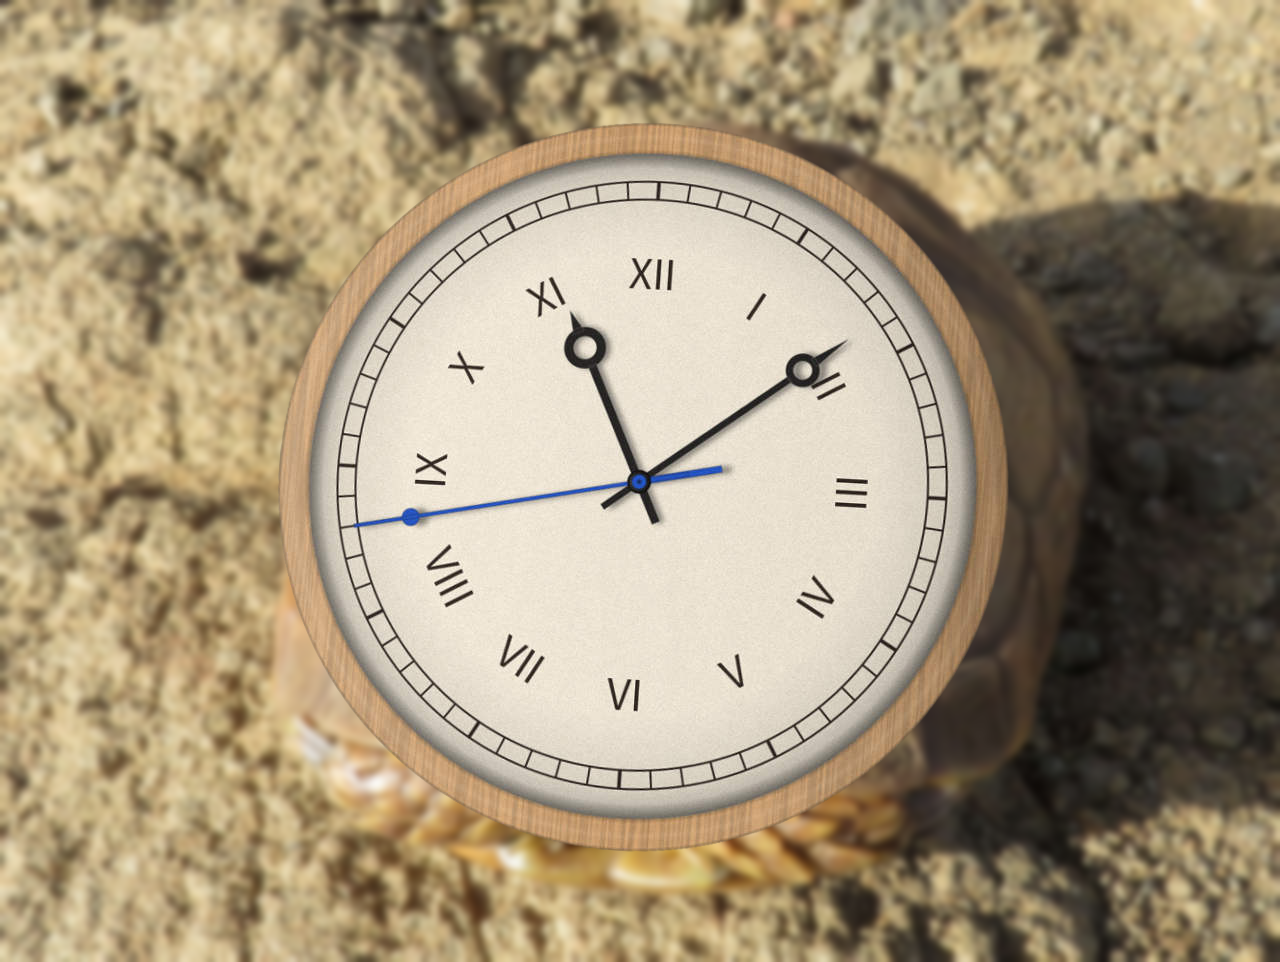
{"hour": 11, "minute": 8, "second": 43}
